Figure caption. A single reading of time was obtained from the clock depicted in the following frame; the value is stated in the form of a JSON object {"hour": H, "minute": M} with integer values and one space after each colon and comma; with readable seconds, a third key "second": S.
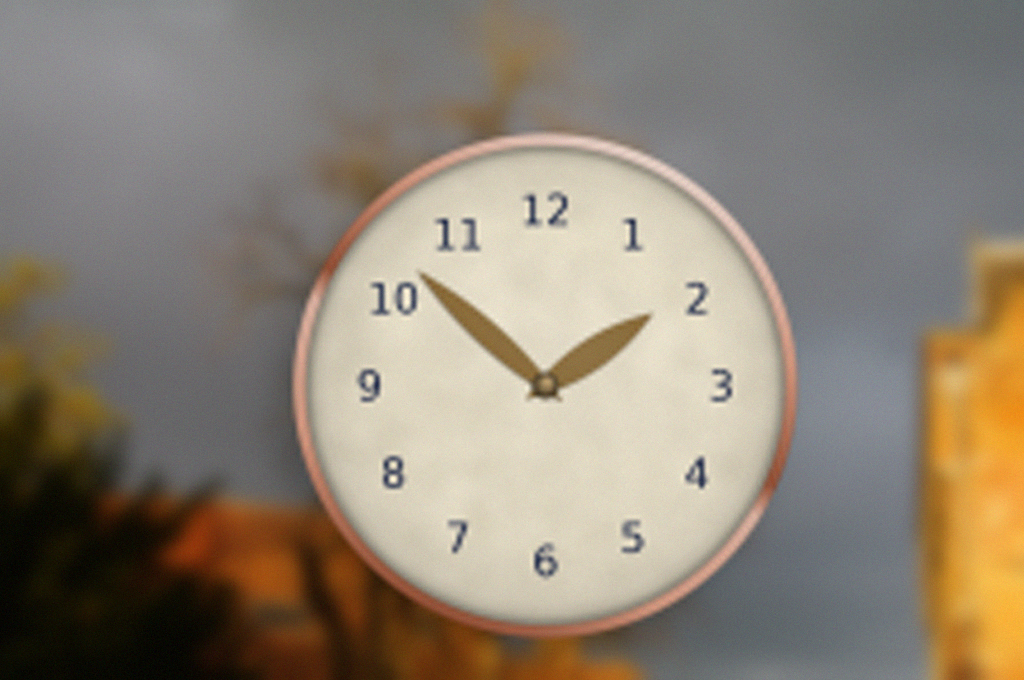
{"hour": 1, "minute": 52}
